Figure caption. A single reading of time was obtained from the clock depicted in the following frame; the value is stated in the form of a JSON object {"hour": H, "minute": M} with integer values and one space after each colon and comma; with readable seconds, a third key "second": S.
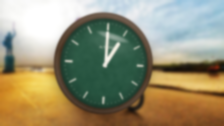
{"hour": 1, "minute": 0}
